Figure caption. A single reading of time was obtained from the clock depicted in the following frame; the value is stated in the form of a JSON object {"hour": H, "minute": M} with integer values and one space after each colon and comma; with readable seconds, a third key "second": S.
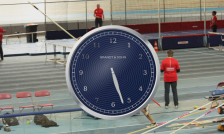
{"hour": 5, "minute": 27}
